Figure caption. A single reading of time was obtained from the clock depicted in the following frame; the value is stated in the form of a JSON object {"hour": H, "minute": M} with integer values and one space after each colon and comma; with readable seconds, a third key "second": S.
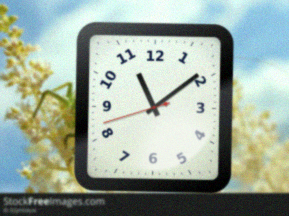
{"hour": 11, "minute": 8, "second": 42}
